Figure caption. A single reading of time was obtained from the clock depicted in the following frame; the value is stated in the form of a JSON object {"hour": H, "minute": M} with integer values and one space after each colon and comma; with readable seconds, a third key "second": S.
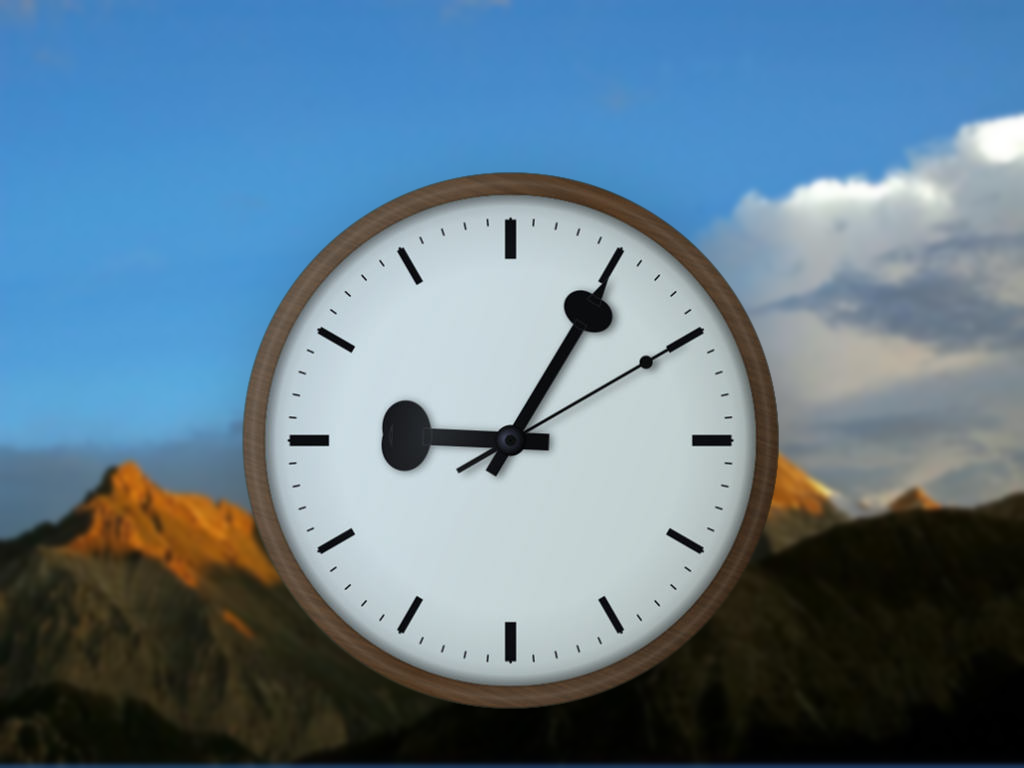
{"hour": 9, "minute": 5, "second": 10}
